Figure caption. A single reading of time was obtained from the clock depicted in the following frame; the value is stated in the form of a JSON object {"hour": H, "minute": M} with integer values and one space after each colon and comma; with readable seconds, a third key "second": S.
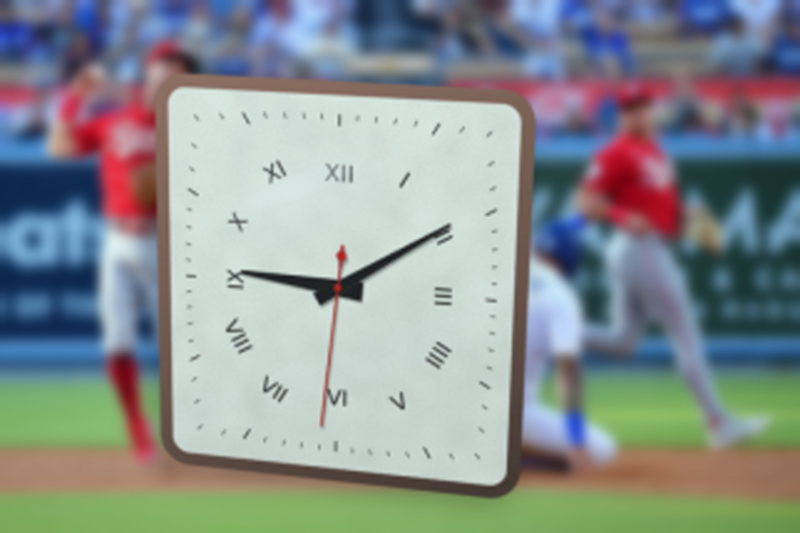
{"hour": 9, "minute": 9, "second": 31}
